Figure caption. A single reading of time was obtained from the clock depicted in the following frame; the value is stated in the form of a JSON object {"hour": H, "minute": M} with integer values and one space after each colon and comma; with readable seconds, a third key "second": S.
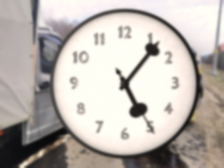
{"hour": 5, "minute": 6, "second": 25}
